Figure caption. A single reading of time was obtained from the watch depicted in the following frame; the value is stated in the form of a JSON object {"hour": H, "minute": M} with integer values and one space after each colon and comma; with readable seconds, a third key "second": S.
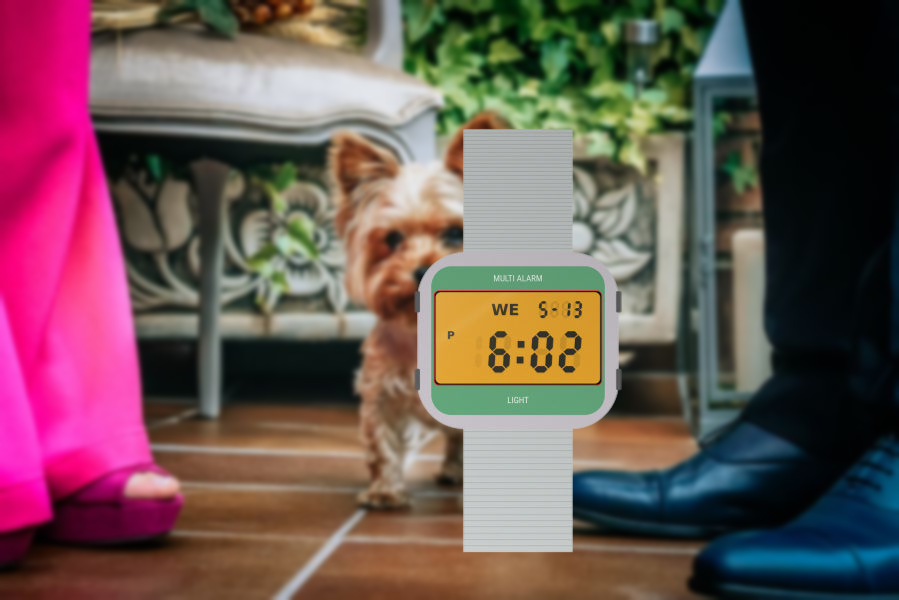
{"hour": 6, "minute": 2}
